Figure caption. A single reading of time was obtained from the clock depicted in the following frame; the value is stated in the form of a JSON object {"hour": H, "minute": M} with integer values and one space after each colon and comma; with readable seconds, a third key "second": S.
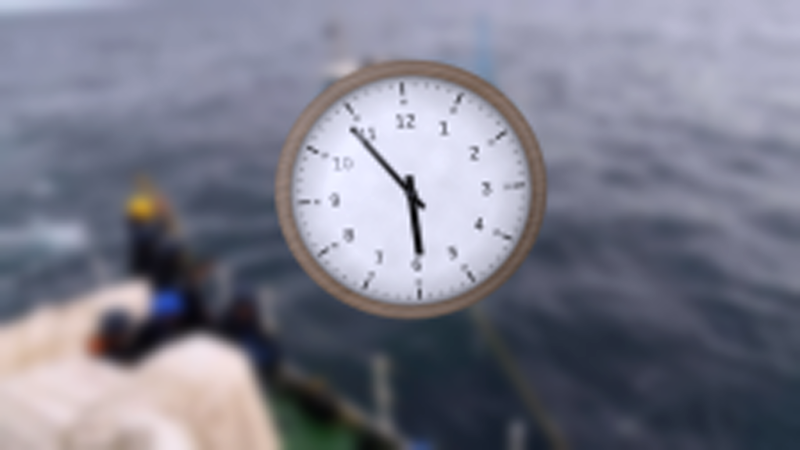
{"hour": 5, "minute": 54}
